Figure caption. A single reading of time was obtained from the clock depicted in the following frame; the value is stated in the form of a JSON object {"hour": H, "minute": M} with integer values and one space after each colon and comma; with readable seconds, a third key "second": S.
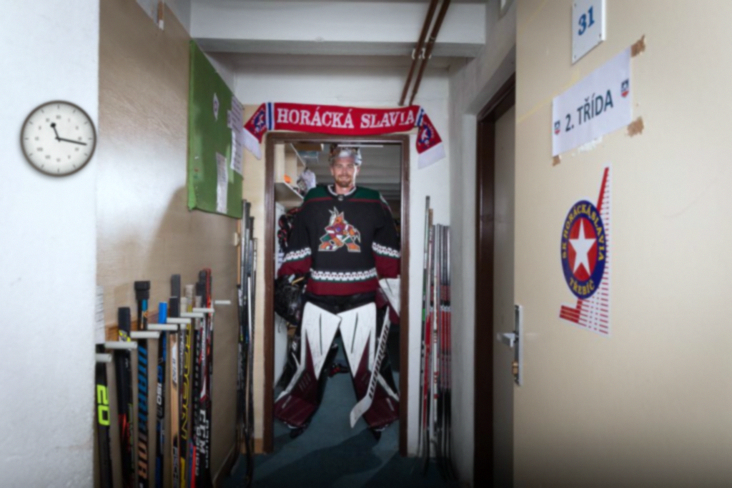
{"hour": 11, "minute": 17}
